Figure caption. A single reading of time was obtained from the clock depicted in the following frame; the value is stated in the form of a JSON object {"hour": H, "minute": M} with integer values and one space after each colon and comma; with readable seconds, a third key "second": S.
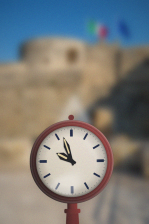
{"hour": 9, "minute": 57}
